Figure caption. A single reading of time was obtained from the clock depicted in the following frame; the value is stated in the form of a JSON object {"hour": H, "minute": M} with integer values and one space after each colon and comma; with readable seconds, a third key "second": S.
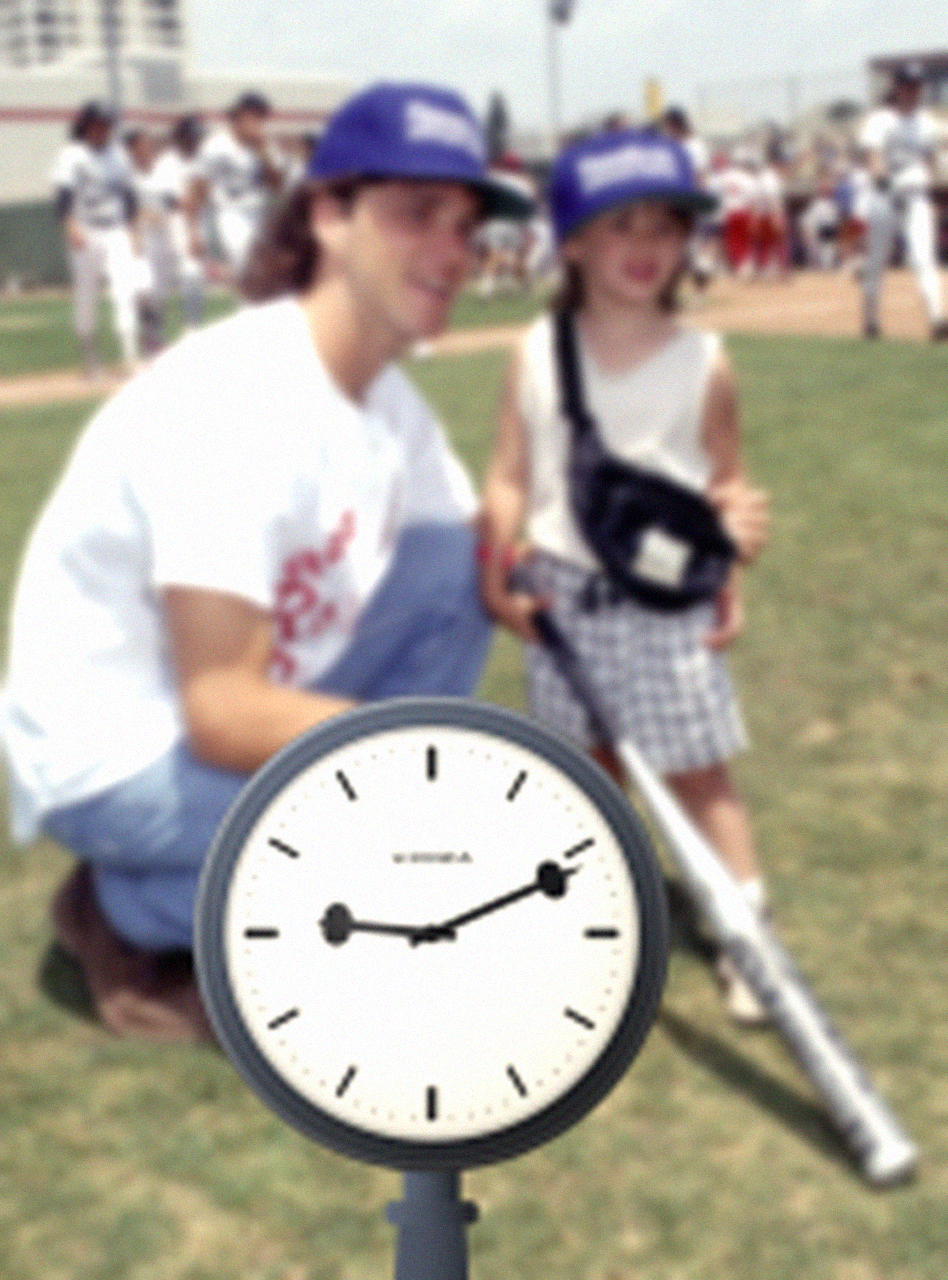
{"hour": 9, "minute": 11}
